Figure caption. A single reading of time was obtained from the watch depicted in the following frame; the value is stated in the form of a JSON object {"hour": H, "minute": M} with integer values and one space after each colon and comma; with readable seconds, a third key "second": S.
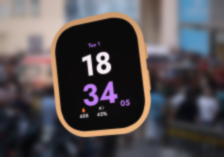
{"hour": 18, "minute": 34}
